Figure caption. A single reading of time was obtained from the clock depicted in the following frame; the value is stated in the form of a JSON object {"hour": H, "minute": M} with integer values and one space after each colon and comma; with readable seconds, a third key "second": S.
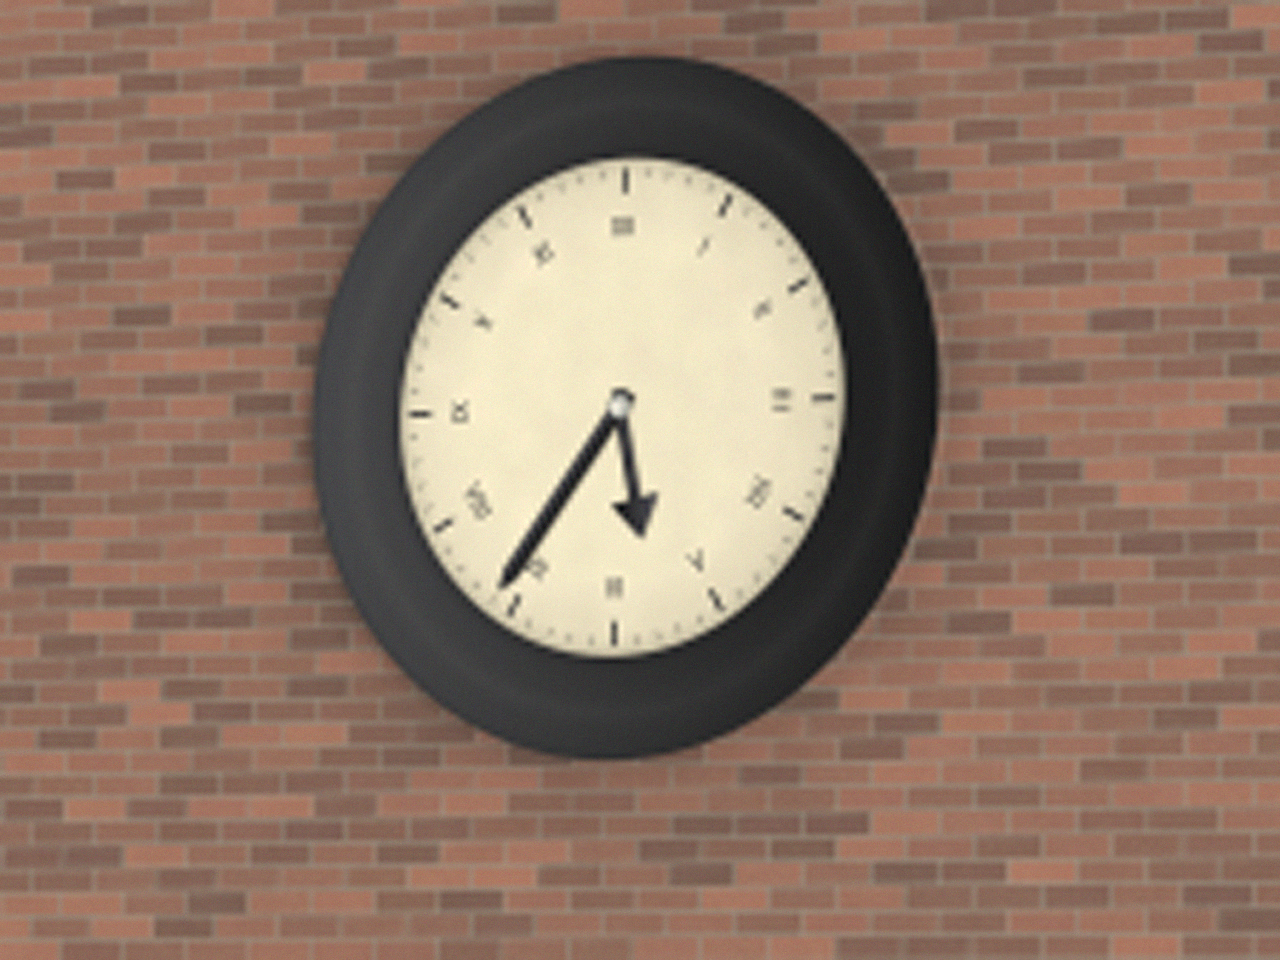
{"hour": 5, "minute": 36}
